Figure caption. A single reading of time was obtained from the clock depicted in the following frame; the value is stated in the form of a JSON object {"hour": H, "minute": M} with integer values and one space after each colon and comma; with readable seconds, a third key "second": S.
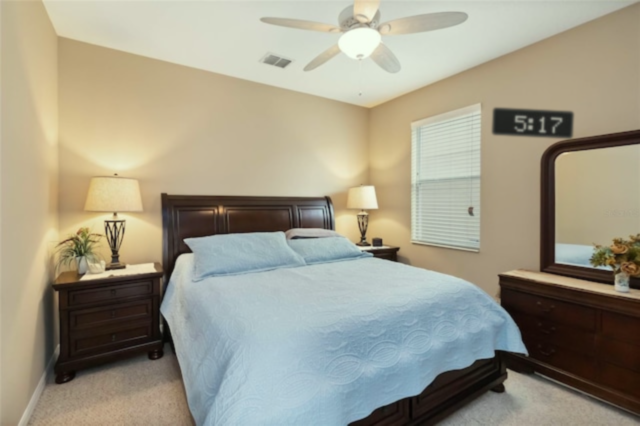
{"hour": 5, "minute": 17}
